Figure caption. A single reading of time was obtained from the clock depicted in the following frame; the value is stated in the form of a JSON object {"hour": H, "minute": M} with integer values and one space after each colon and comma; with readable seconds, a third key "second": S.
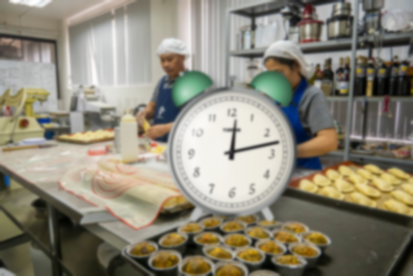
{"hour": 12, "minute": 13}
